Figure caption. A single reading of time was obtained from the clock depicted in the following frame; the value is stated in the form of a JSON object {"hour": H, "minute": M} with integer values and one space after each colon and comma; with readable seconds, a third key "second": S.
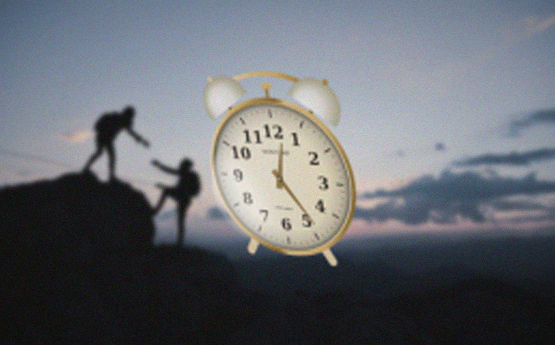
{"hour": 12, "minute": 24}
